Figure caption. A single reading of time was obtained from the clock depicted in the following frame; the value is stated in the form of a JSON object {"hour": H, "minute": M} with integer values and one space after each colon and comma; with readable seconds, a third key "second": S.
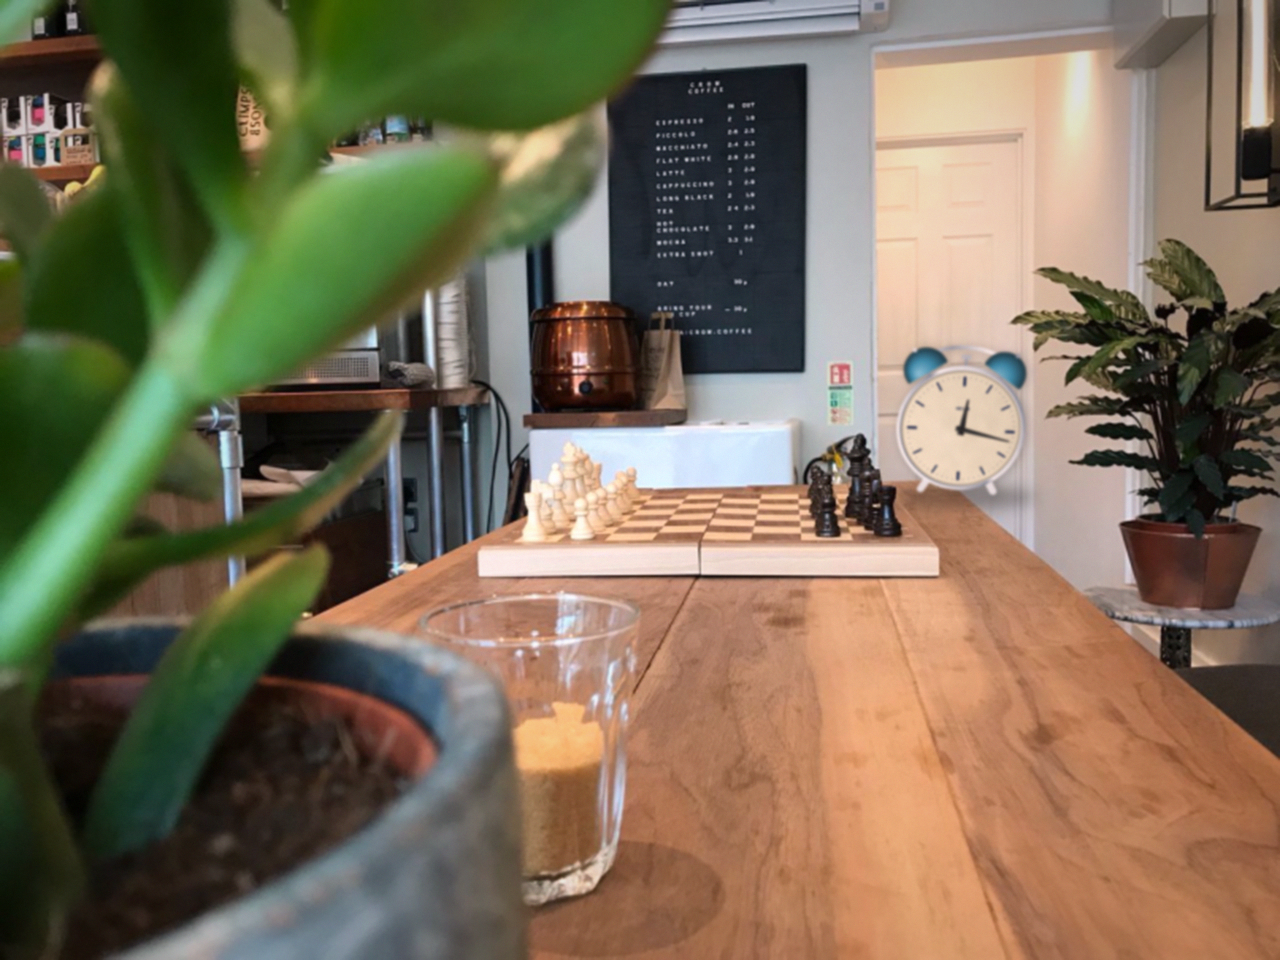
{"hour": 12, "minute": 17}
